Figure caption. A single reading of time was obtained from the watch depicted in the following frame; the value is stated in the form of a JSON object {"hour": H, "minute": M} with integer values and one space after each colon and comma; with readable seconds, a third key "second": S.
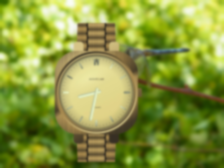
{"hour": 8, "minute": 32}
